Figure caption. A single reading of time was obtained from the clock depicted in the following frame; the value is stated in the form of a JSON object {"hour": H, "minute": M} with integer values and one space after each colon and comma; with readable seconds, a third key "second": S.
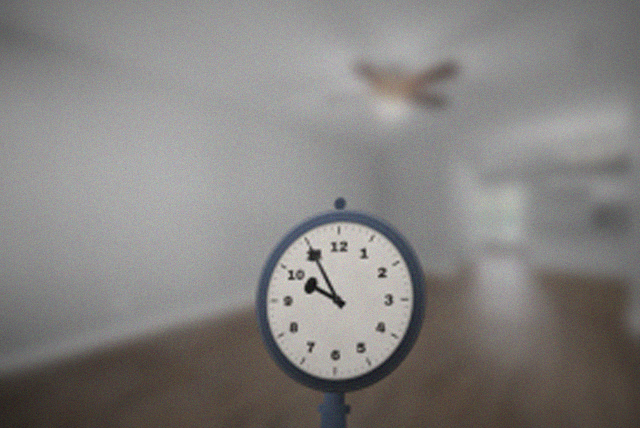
{"hour": 9, "minute": 55}
